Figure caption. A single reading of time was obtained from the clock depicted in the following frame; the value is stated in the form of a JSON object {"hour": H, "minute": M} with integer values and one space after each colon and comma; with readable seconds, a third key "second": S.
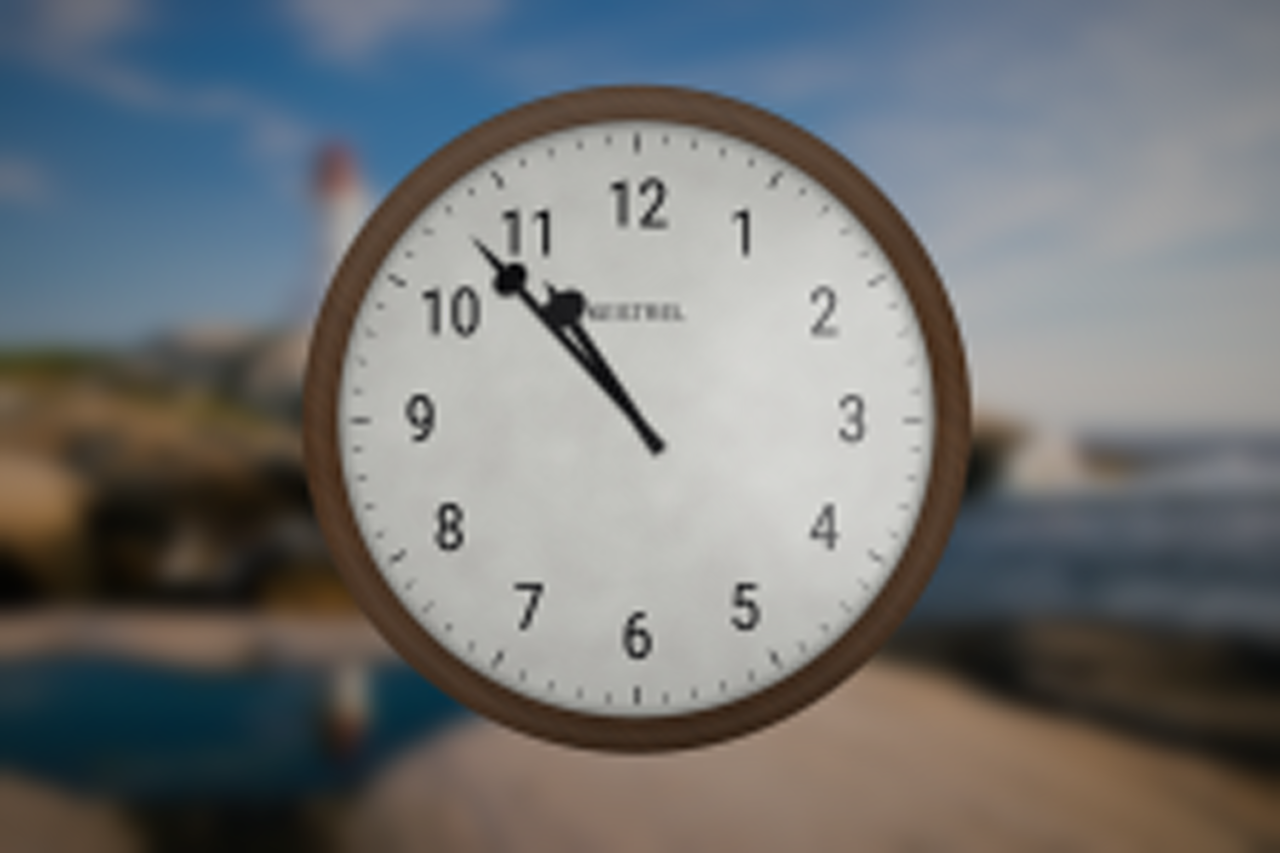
{"hour": 10, "minute": 53}
